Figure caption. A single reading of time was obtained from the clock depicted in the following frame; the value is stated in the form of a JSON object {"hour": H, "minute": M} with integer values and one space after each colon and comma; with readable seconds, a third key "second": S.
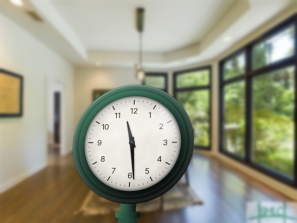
{"hour": 11, "minute": 29}
